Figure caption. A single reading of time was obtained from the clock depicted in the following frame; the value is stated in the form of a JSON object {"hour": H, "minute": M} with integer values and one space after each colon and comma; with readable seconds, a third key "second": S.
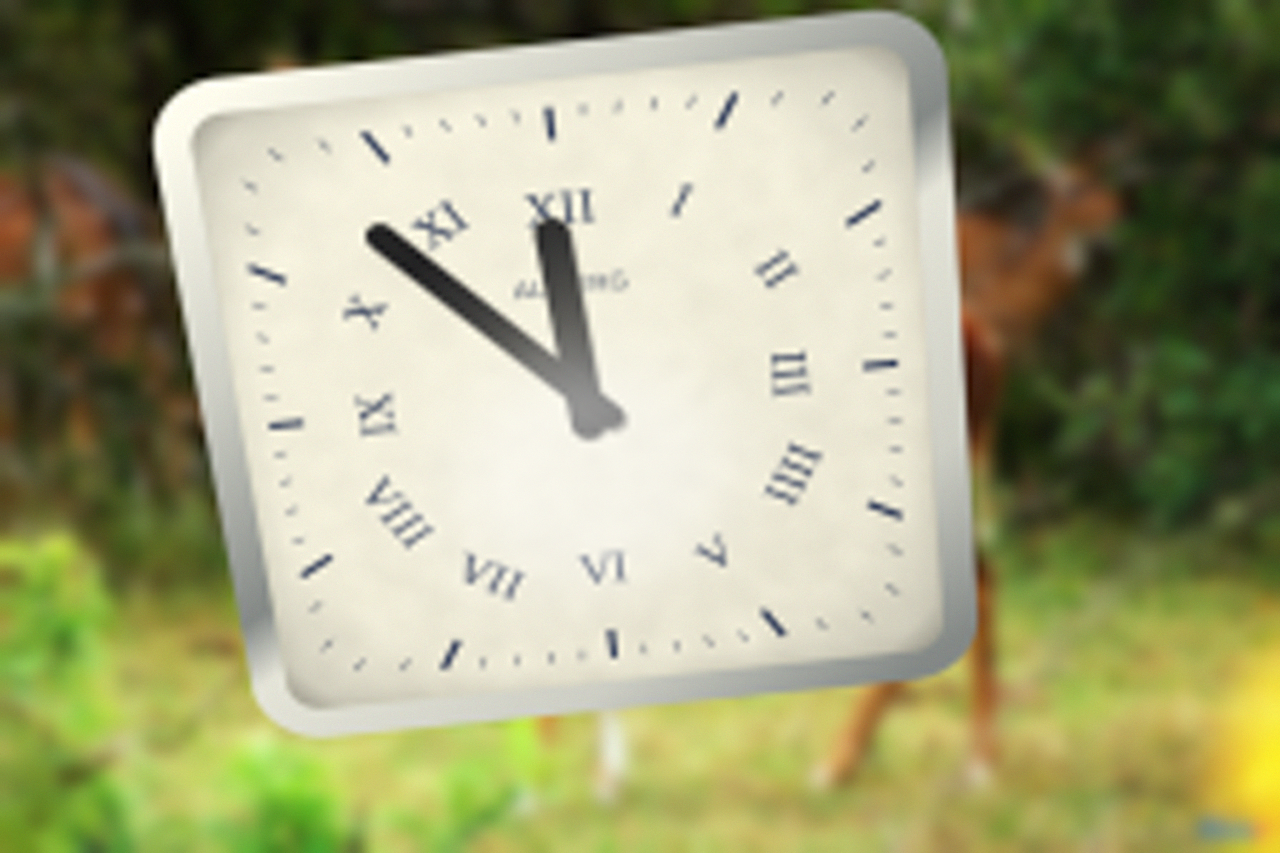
{"hour": 11, "minute": 53}
